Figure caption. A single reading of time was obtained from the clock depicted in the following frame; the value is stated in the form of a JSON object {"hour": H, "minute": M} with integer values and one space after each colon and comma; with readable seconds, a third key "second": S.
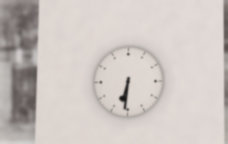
{"hour": 6, "minute": 31}
